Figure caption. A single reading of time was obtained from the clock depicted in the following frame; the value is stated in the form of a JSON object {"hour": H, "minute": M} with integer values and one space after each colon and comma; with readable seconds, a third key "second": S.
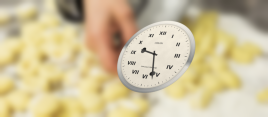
{"hour": 9, "minute": 27}
